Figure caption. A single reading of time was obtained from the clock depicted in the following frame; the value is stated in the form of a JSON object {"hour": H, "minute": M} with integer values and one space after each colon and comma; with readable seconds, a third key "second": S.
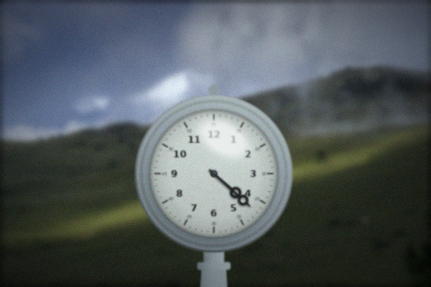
{"hour": 4, "minute": 22}
